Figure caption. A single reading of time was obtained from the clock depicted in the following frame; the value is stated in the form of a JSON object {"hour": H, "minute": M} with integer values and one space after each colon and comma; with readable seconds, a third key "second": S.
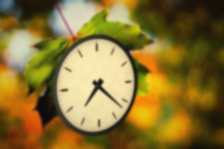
{"hour": 7, "minute": 22}
